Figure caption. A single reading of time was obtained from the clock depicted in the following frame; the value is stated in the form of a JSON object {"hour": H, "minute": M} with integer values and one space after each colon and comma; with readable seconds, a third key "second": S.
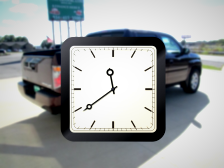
{"hour": 11, "minute": 39}
